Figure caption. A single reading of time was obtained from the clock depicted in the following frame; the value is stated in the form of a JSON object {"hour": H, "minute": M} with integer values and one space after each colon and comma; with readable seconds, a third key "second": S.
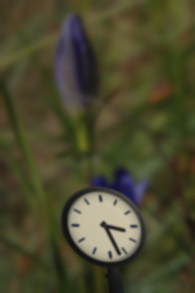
{"hour": 3, "minute": 27}
